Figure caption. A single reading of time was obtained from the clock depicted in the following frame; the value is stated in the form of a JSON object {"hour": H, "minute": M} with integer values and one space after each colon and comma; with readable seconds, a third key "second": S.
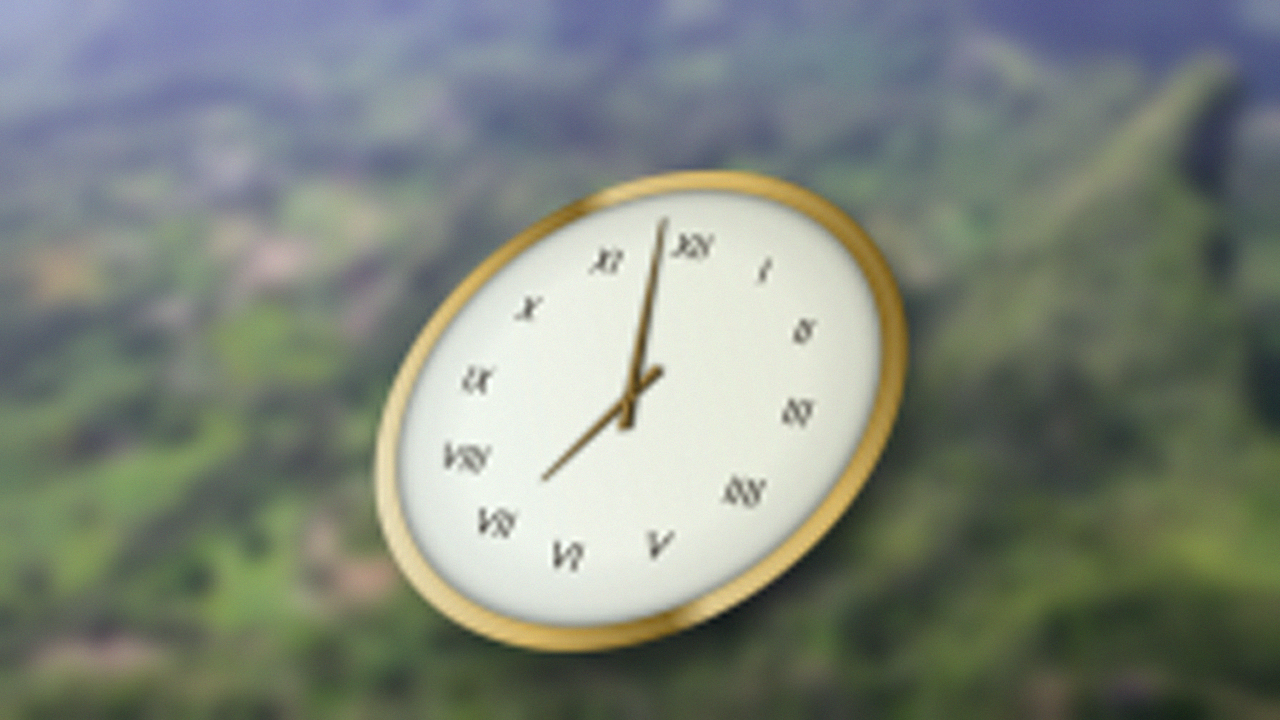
{"hour": 6, "minute": 58}
